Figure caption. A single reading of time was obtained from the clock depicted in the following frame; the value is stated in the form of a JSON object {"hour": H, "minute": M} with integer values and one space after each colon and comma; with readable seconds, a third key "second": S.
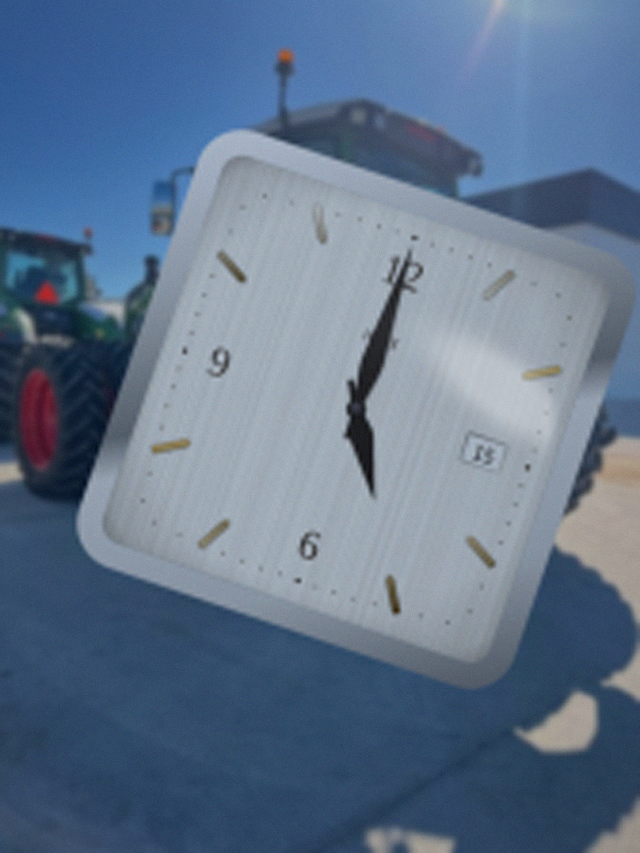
{"hour": 5, "minute": 0}
